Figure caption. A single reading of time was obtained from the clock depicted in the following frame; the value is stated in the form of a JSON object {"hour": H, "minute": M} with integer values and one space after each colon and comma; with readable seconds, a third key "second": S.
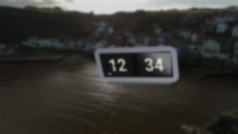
{"hour": 12, "minute": 34}
